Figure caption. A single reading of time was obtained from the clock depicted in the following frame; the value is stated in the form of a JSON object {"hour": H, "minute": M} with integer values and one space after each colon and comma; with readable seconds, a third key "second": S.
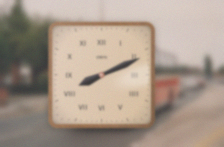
{"hour": 8, "minute": 11}
